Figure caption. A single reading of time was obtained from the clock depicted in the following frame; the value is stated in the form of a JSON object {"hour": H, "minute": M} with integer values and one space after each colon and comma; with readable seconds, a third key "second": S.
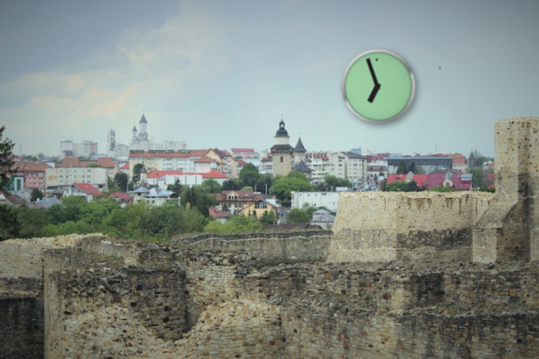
{"hour": 6, "minute": 57}
